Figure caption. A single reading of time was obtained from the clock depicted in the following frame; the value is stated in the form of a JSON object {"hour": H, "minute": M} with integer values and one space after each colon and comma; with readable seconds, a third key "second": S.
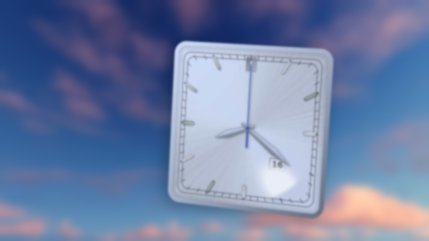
{"hour": 8, "minute": 21, "second": 0}
